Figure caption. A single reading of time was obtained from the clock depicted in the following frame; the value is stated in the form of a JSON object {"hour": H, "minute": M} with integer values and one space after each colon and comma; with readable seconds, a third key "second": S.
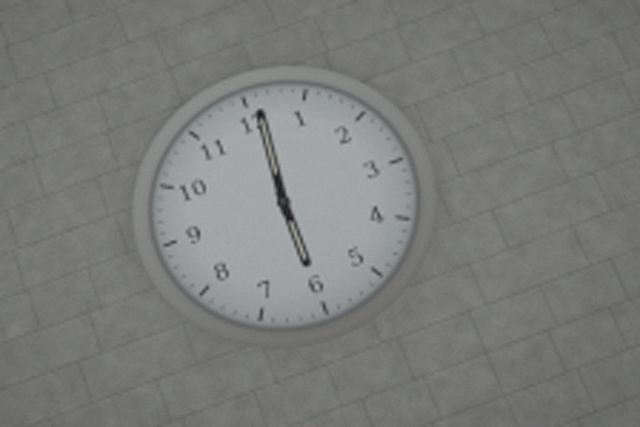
{"hour": 6, "minute": 1}
